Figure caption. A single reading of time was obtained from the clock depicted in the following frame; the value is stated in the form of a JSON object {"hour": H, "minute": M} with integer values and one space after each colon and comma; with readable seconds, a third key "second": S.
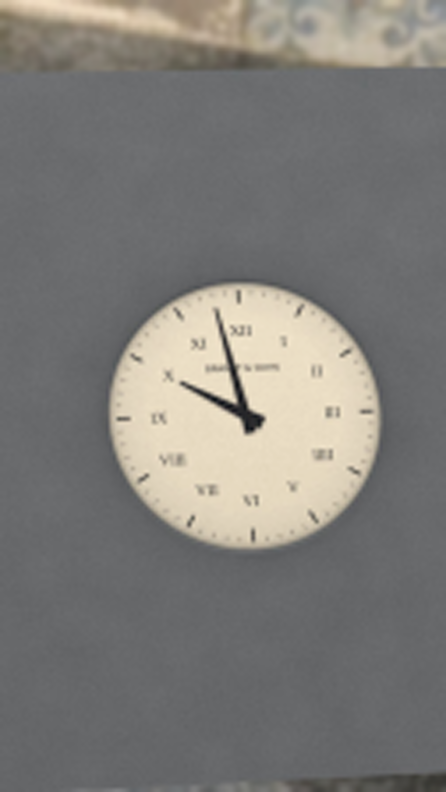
{"hour": 9, "minute": 58}
